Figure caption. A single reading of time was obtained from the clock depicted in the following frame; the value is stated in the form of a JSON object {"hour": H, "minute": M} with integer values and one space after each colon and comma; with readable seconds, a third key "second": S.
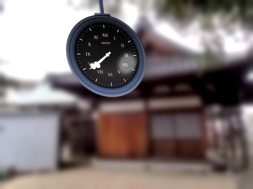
{"hour": 7, "minute": 39}
